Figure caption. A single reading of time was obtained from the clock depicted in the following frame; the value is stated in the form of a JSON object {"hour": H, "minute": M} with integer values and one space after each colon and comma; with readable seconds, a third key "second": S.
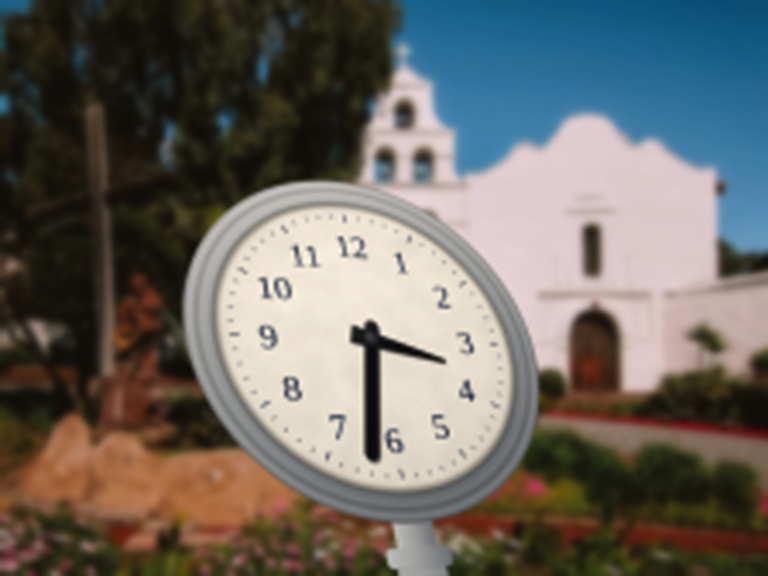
{"hour": 3, "minute": 32}
